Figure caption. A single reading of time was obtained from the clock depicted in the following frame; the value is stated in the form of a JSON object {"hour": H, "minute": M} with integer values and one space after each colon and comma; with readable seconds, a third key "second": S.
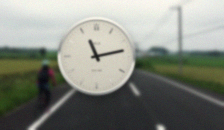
{"hour": 11, "minute": 13}
